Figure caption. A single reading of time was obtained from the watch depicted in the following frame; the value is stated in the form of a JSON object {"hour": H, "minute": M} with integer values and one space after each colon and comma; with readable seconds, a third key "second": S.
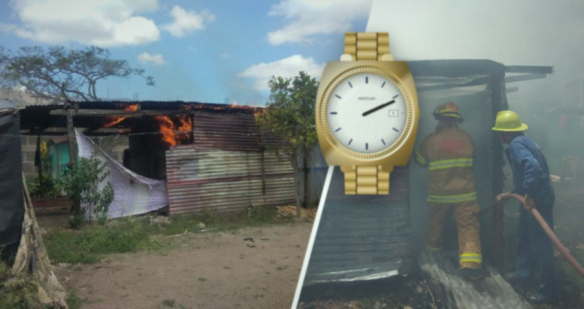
{"hour": 2, "minute": 11}
